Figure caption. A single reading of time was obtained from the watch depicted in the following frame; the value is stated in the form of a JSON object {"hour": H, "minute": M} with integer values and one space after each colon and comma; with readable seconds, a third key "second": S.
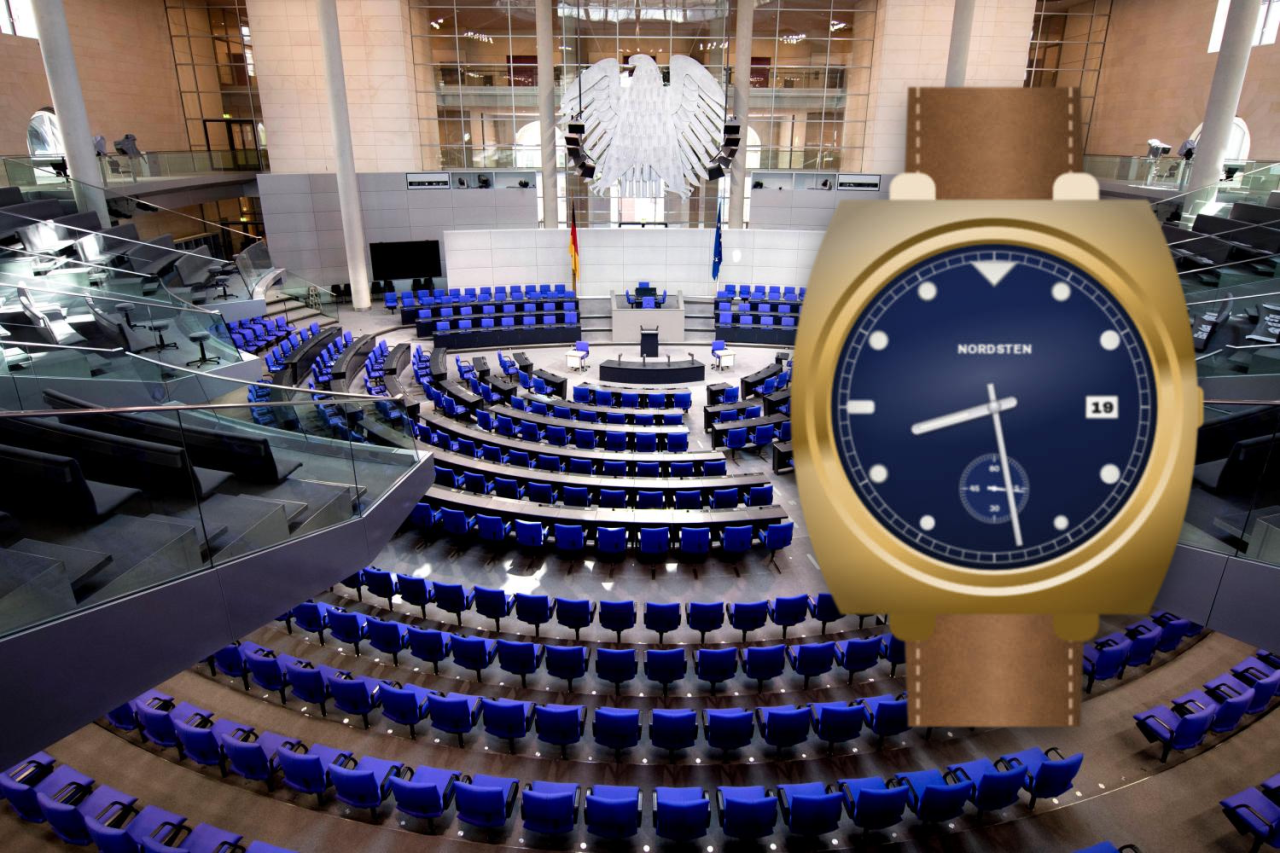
{"hour": 8, "minute": 28, "second": 16}
